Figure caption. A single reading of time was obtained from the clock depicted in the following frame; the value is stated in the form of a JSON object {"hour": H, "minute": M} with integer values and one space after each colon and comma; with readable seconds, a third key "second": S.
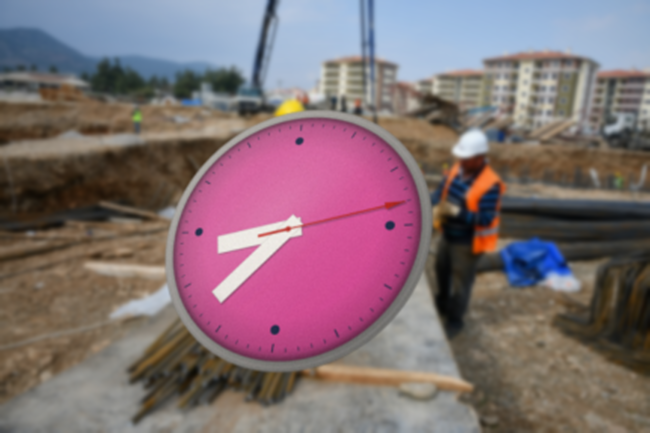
{"hour": 8, "minute": 37, "second": 13}
